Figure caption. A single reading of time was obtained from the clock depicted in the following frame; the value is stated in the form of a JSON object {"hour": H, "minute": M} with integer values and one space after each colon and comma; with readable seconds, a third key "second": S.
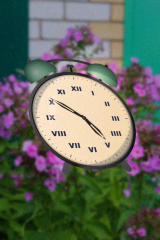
{"hour": 4, "minute": 51}
